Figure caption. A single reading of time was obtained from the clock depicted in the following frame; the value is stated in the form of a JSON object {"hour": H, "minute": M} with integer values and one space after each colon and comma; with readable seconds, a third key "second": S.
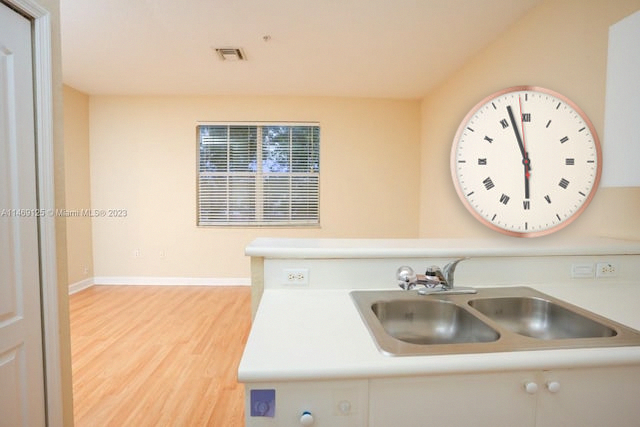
{"hour": 5, "minute": 56, "second": 59}
